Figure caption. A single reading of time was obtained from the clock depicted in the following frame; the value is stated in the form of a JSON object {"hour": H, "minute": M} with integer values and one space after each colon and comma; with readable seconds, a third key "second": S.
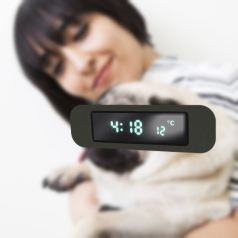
{"hour": 4, "minute": 18}
